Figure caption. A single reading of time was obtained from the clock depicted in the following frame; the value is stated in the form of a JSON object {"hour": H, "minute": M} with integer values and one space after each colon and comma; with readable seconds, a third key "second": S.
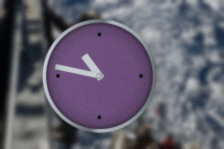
{"hour": 10, "minute": 47}
